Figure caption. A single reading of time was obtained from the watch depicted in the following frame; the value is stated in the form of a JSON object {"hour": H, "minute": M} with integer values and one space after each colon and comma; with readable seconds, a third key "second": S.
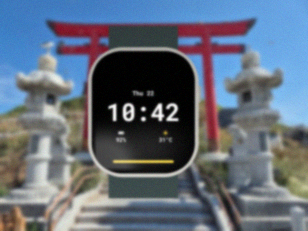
{"hour": 10, "minute": 42}
